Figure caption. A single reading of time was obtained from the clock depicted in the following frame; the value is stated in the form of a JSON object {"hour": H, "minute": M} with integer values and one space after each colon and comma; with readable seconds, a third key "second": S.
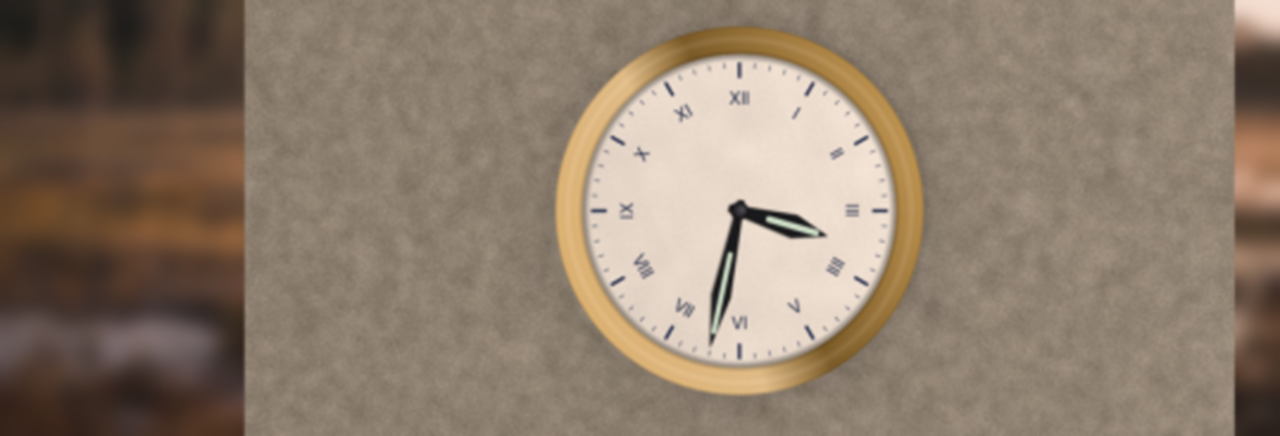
{"hour": 3, "minute": 32}
